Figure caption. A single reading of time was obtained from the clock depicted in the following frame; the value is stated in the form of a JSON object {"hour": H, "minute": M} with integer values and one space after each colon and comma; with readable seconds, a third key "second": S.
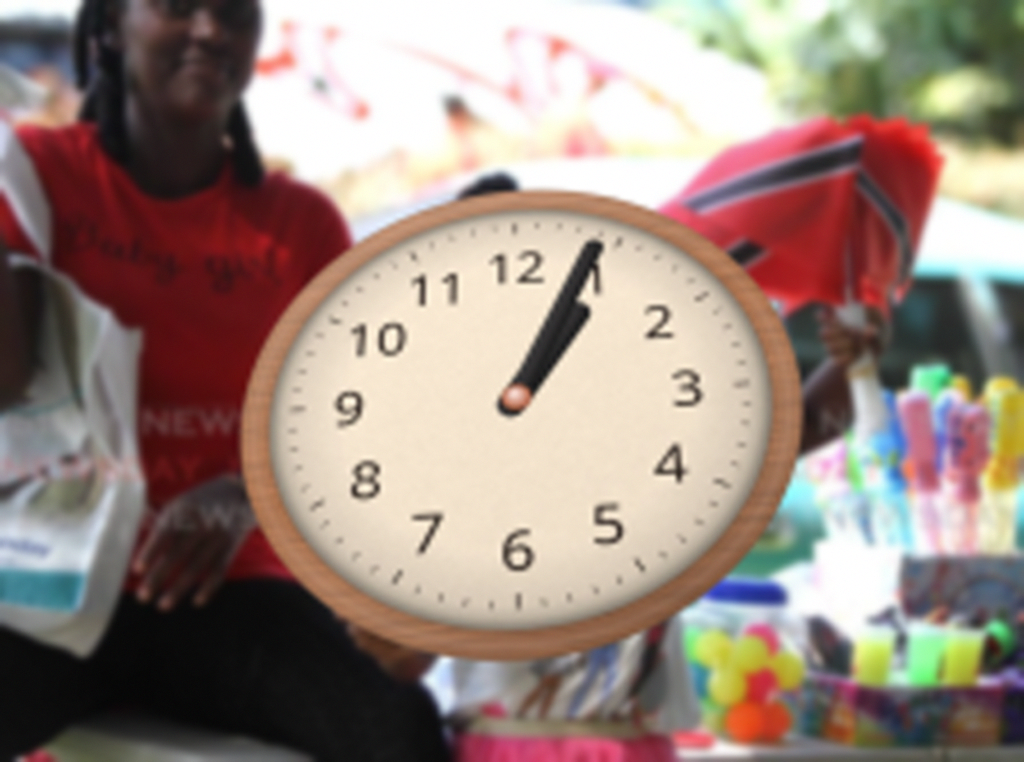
{"hour": 1, "minute": 4}
